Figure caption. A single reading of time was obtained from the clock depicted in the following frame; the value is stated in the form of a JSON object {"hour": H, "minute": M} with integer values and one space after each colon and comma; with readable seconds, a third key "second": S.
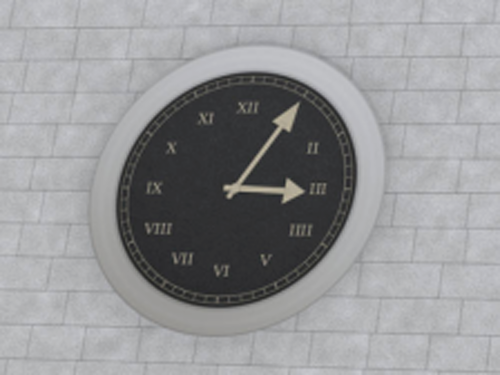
{"hour": 3, "minute": 5}
